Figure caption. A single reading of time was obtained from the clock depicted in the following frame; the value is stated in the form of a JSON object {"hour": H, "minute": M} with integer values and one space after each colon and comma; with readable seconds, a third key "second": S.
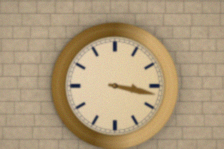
{"hour": 3, "minute": 17}
